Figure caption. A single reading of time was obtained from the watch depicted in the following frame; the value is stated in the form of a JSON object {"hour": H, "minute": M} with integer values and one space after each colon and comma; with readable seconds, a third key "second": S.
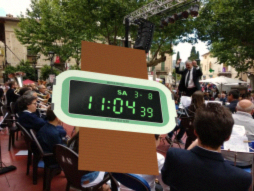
{"hour": 11, "minute": 4, "second": 39}
